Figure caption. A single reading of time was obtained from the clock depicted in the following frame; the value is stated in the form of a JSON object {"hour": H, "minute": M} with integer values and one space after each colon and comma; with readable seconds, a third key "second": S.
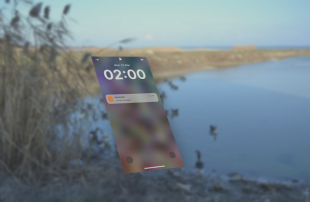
{"hour": 2, "minute": 0}
